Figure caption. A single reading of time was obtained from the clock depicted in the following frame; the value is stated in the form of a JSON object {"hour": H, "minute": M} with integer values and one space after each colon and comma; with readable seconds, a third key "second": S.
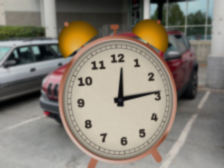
{"hour": 12, "minute": 14}
